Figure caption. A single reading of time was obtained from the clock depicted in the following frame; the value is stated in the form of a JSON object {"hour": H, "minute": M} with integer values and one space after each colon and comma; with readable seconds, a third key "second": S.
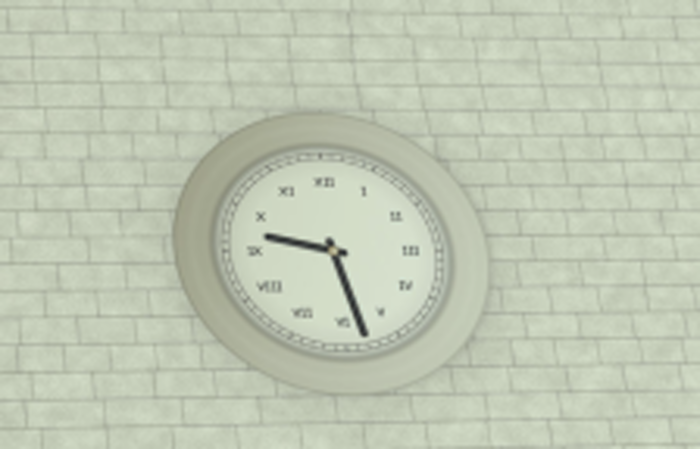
{"hour": 9, "minute": 28}
